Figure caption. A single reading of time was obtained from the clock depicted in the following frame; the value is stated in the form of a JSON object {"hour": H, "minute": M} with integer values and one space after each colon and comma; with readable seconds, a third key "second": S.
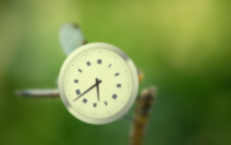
{"hour": 5, "minute": 38}
